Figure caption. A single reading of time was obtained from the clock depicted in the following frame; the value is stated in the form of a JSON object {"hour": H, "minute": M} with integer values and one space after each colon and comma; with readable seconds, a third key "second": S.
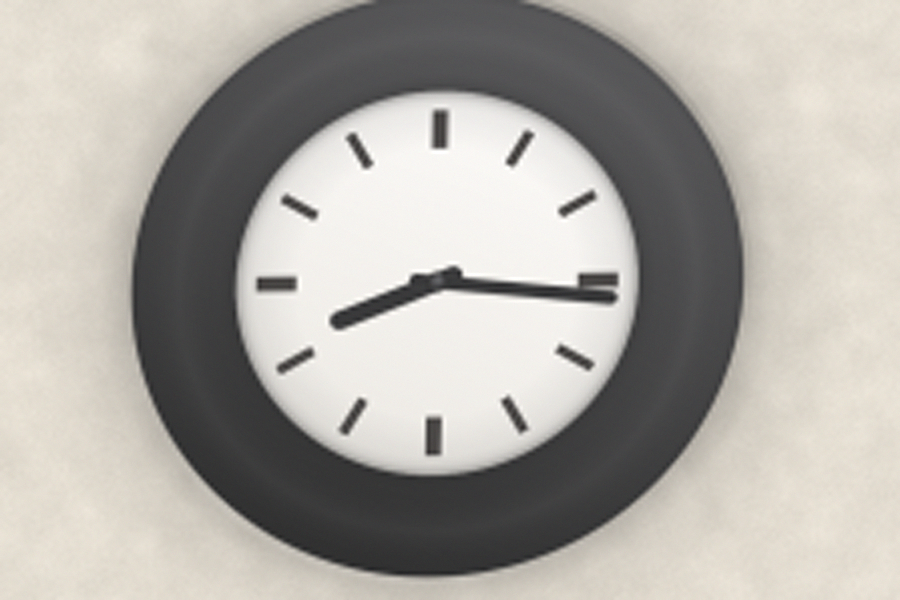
{"hour": 8, "minute": 16}
